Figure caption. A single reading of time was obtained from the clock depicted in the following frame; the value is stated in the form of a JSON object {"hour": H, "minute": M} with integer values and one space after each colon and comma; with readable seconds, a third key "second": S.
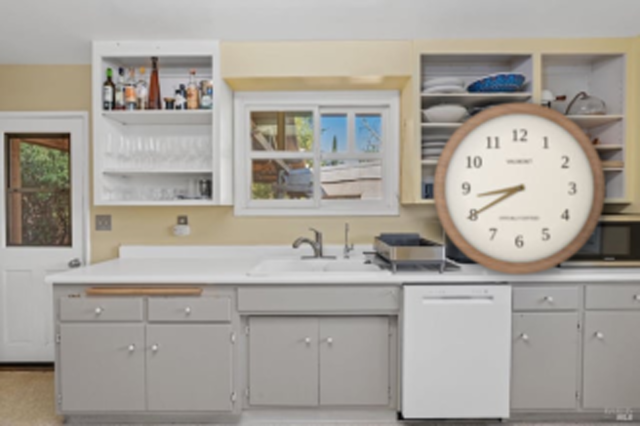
{"hour": 8, "minute": 40}
